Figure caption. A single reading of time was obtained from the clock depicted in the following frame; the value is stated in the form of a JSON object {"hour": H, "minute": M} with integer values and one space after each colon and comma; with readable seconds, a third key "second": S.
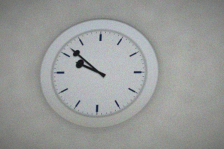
{"hour": 9, "minute": 52}
